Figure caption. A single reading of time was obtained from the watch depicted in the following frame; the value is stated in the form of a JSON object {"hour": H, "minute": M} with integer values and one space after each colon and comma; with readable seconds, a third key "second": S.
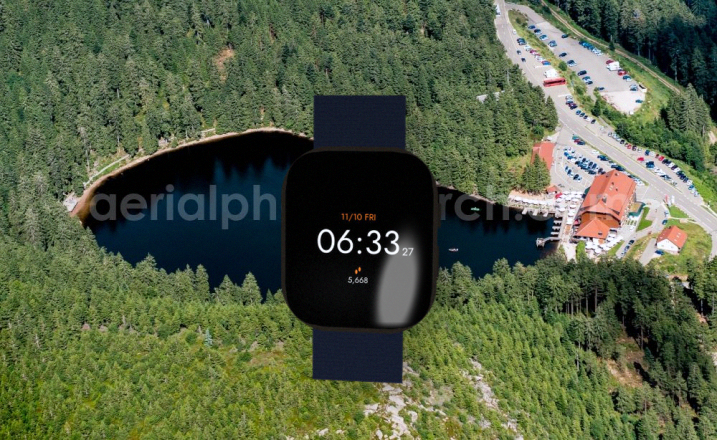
{"hour": 6, "minute": 33, "second": 27}
